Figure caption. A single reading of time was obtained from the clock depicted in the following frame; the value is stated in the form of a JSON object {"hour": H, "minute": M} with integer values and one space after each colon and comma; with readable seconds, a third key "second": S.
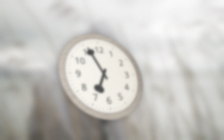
{"hour": 6, "minute": 56}
